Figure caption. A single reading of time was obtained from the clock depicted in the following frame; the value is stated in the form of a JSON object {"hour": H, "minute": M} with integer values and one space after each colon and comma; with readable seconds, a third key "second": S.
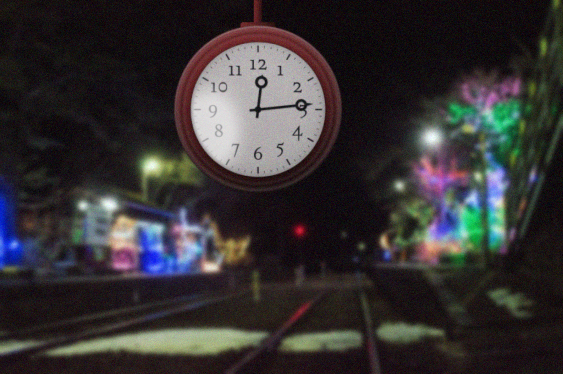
{"hour": 12, "minute": 14}
